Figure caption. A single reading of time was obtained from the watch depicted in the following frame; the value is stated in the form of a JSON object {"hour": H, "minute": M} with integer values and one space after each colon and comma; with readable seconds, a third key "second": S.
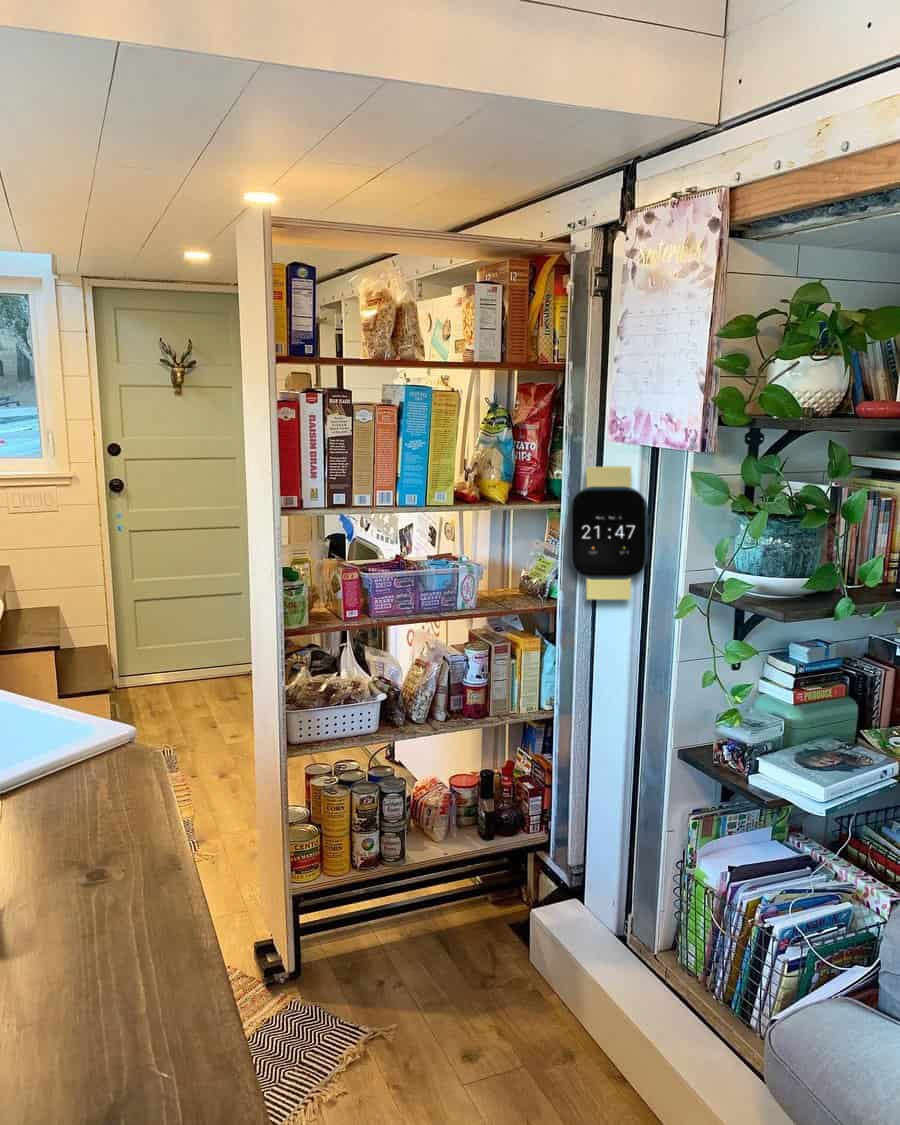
{"hour": 21, "minute": 47}
